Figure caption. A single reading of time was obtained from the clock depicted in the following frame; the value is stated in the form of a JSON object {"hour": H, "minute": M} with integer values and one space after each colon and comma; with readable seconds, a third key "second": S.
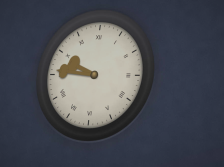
{"hour": 9, "minute": 46}
